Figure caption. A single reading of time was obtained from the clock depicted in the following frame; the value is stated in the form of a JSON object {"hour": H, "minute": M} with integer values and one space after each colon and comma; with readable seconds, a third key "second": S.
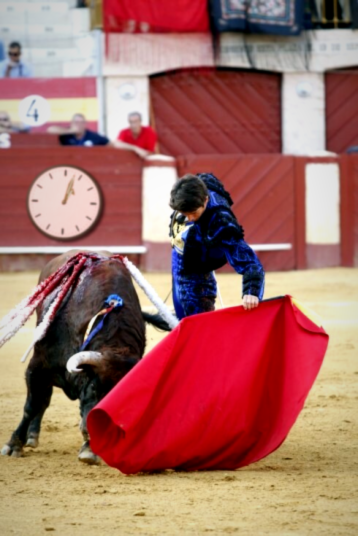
{"hour": 1, "minute": 3}
